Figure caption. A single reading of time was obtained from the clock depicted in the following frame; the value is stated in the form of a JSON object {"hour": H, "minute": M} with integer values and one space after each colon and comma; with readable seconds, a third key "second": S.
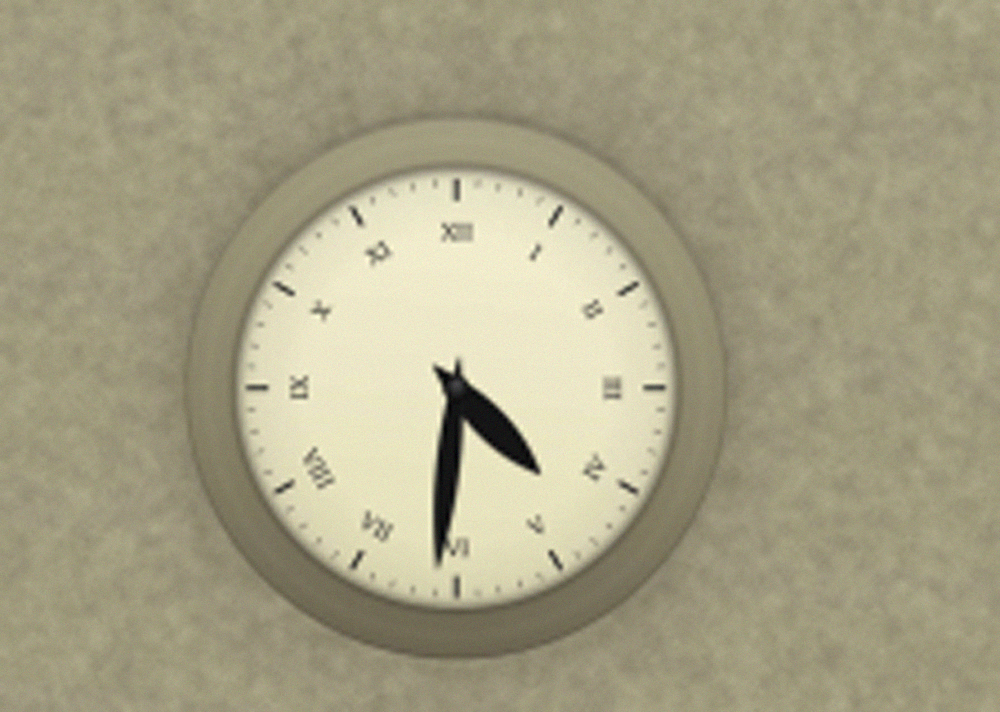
{"hour": 4, "minute": 31}
